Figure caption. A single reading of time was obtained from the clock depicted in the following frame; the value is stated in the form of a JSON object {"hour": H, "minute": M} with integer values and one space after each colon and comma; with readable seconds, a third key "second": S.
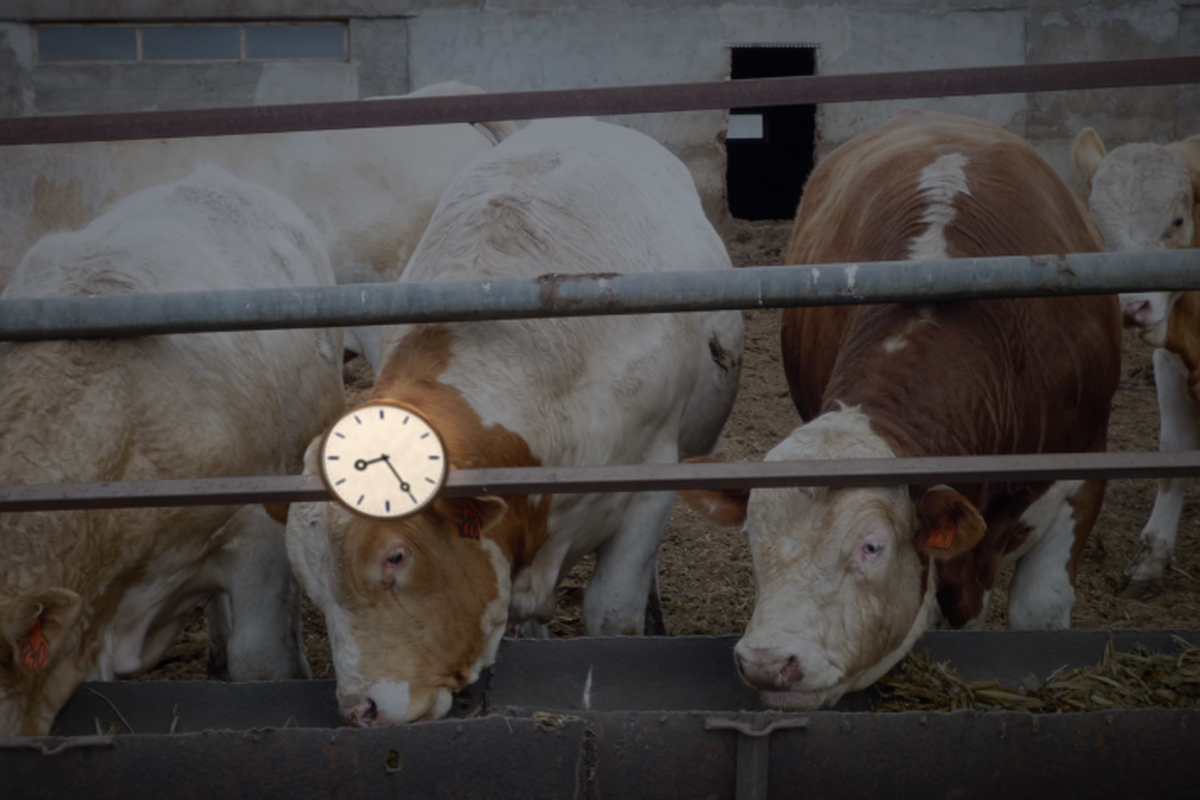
{"hour": 8, "minute": 25}
